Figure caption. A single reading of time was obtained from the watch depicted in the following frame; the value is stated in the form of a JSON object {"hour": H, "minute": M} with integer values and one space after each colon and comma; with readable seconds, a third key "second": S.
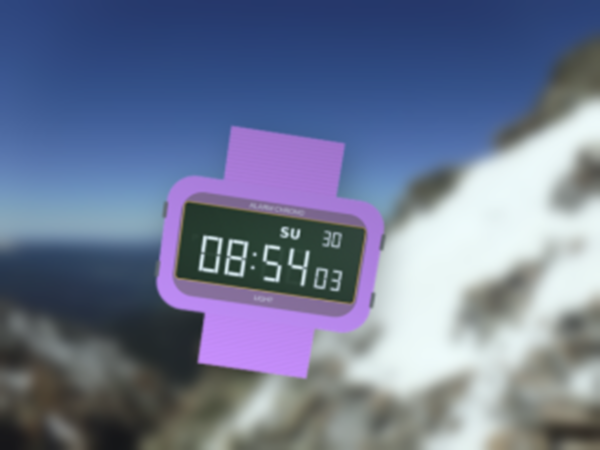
{"hour": 8, "minute": 54, "second": 3}
